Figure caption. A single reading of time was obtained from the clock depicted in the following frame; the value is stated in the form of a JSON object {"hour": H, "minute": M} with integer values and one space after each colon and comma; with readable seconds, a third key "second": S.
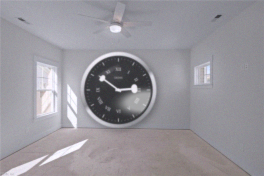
{"hour": 2, "minute": 51}
